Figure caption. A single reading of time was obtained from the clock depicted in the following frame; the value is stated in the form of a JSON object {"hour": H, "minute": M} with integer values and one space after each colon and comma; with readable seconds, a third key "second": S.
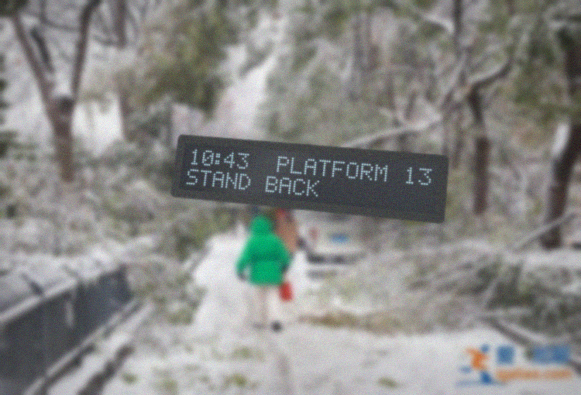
{"hour": 10, "minute": 43}
